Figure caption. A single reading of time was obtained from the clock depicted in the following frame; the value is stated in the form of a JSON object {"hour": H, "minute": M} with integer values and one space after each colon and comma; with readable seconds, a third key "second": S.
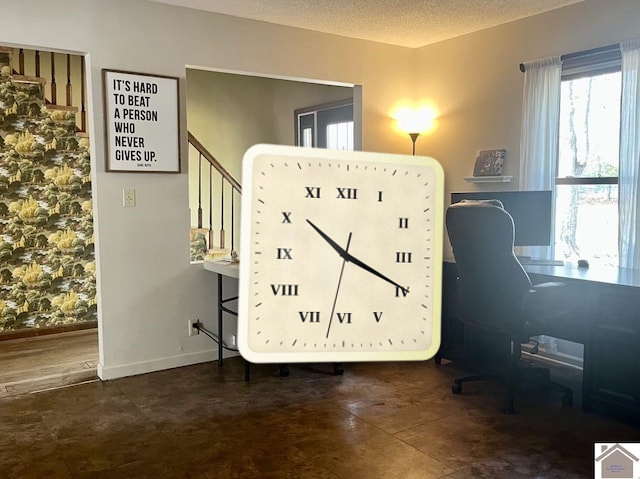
{"hour": 10, "minute": 19, "second": 32}
